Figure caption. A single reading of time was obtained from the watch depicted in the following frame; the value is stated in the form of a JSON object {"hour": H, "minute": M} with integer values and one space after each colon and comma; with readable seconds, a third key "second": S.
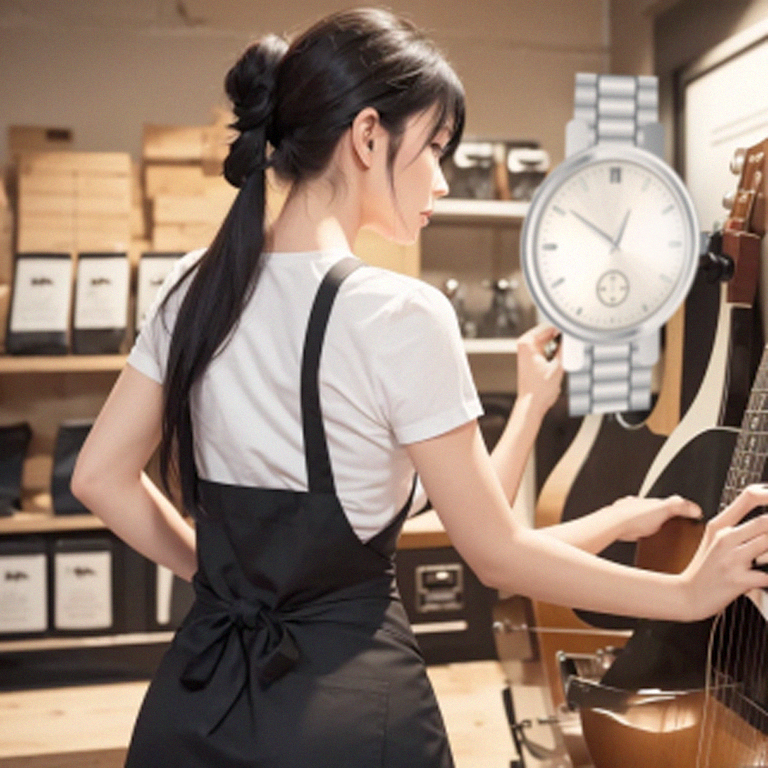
{"hour": 12, "minute": 51}
